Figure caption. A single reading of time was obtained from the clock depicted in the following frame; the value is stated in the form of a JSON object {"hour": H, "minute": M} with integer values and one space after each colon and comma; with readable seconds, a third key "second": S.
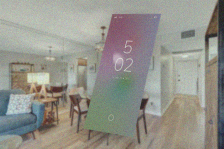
{"hour": 5, "minute": 2}
